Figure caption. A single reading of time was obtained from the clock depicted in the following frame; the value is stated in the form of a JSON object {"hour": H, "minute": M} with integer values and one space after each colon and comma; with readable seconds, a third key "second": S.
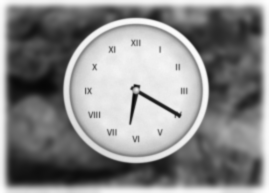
{"hour": 6, "minute": 20}
